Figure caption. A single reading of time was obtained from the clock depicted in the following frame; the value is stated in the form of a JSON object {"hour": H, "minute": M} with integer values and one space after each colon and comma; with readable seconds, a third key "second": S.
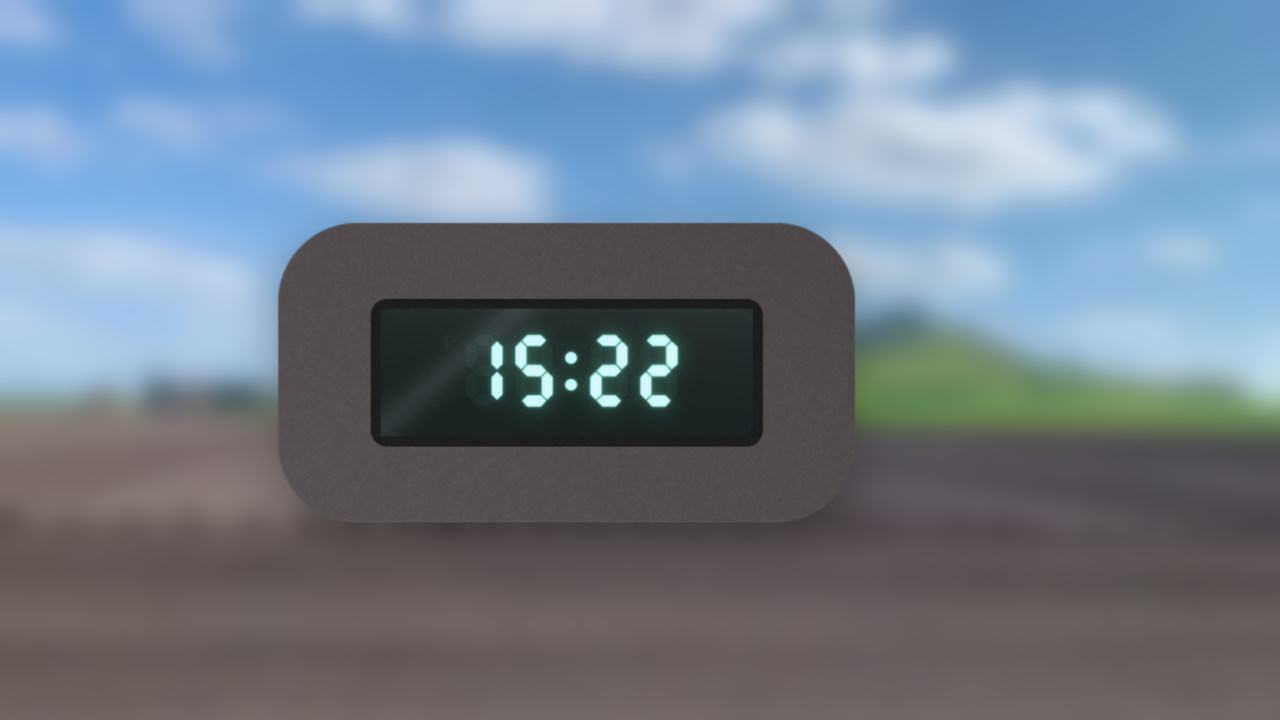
{"hour": 15, "minute": 22}
